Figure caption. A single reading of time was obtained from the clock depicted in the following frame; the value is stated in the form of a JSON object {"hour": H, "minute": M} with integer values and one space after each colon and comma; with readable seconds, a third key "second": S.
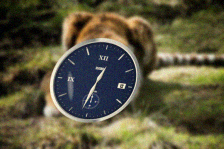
{"hour": 12, "minute": 32}
